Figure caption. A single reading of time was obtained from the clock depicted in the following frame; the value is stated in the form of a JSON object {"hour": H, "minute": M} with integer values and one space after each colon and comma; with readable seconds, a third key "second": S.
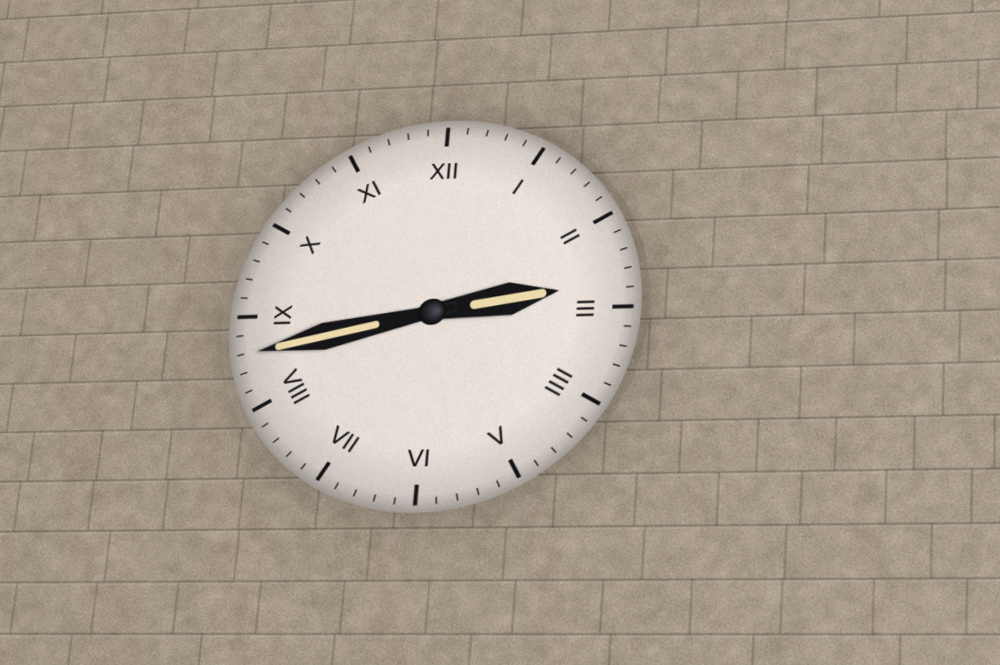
{"hour": 2, "minute": 43}
